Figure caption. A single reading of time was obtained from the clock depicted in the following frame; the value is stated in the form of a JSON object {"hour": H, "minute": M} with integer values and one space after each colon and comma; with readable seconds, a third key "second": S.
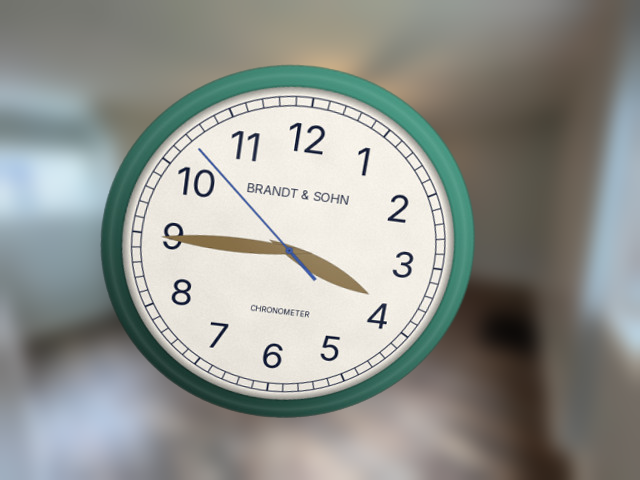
{"hour": 3, "minute": 44, "second": 52}
